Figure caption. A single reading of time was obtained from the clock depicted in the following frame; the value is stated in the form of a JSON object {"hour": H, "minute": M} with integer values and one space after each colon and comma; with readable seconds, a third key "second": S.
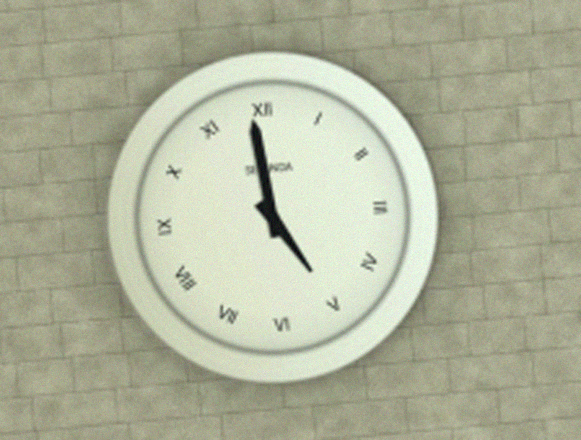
{"hour": 4, "minute": 59}
